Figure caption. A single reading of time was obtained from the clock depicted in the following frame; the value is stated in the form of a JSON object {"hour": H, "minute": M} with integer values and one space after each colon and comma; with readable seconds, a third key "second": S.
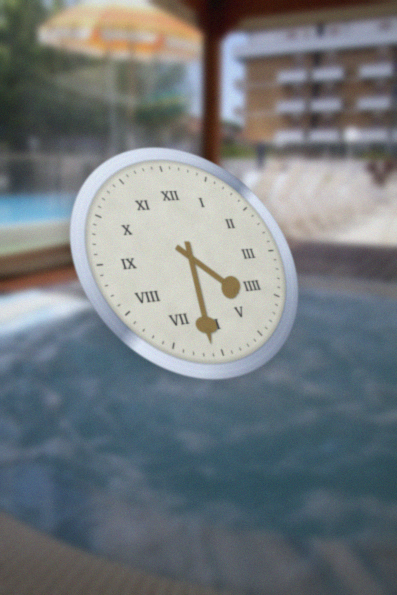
{"hour": 4, "minute": 31}
